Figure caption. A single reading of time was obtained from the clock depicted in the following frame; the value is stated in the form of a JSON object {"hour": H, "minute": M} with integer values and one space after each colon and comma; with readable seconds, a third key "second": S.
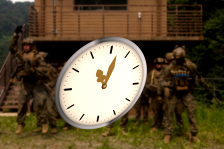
{"hour": 11, "minute": 2}
